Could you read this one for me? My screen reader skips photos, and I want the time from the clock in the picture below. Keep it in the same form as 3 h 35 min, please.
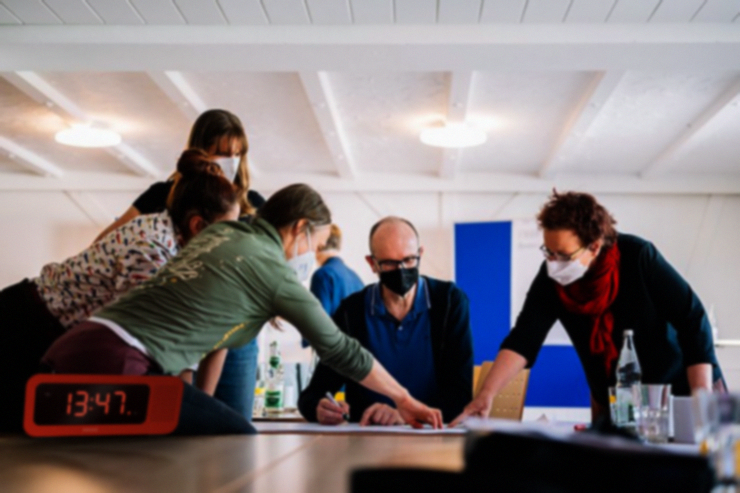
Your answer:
13 h 47 min
